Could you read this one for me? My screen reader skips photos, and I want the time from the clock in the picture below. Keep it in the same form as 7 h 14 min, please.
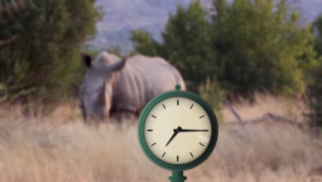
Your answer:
7 h 15 min
